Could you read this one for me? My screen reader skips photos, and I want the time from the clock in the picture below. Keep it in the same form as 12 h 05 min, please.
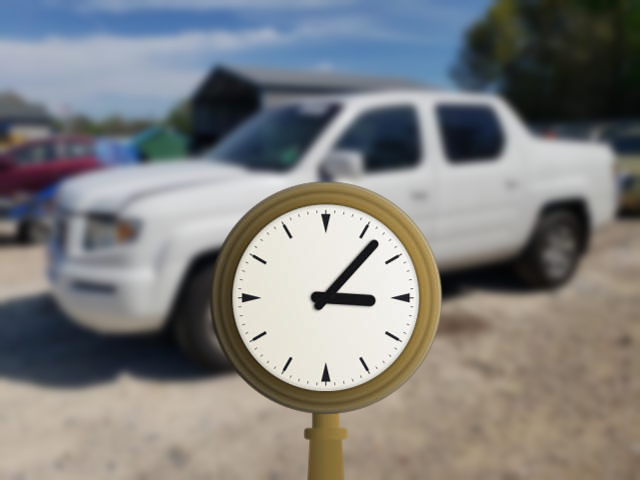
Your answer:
3 h 07 min
